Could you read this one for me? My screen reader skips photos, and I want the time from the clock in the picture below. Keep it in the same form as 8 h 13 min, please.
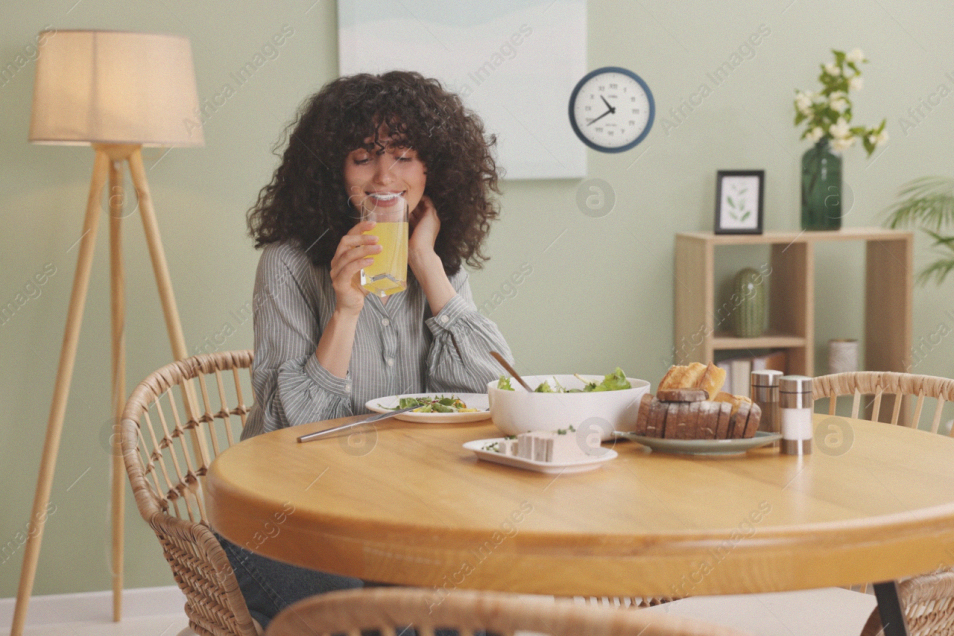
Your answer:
10 h 39 min
